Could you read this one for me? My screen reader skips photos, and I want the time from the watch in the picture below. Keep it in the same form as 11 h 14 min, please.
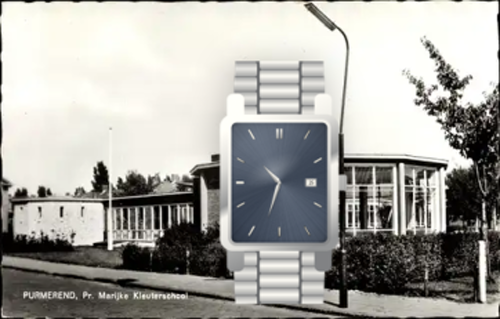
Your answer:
10 h 33 min
